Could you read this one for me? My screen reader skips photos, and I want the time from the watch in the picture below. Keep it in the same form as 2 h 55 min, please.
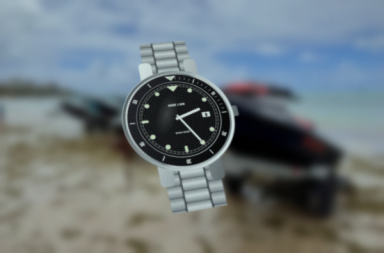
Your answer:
2 h 25 min
